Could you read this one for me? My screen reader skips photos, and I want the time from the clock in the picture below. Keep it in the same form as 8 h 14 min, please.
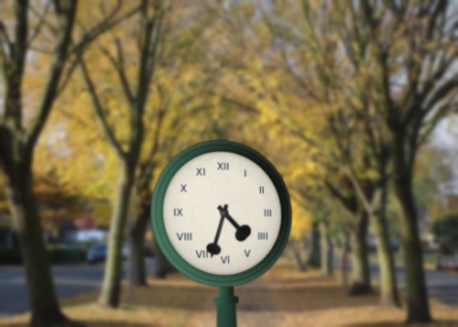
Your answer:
4 h 33 min
